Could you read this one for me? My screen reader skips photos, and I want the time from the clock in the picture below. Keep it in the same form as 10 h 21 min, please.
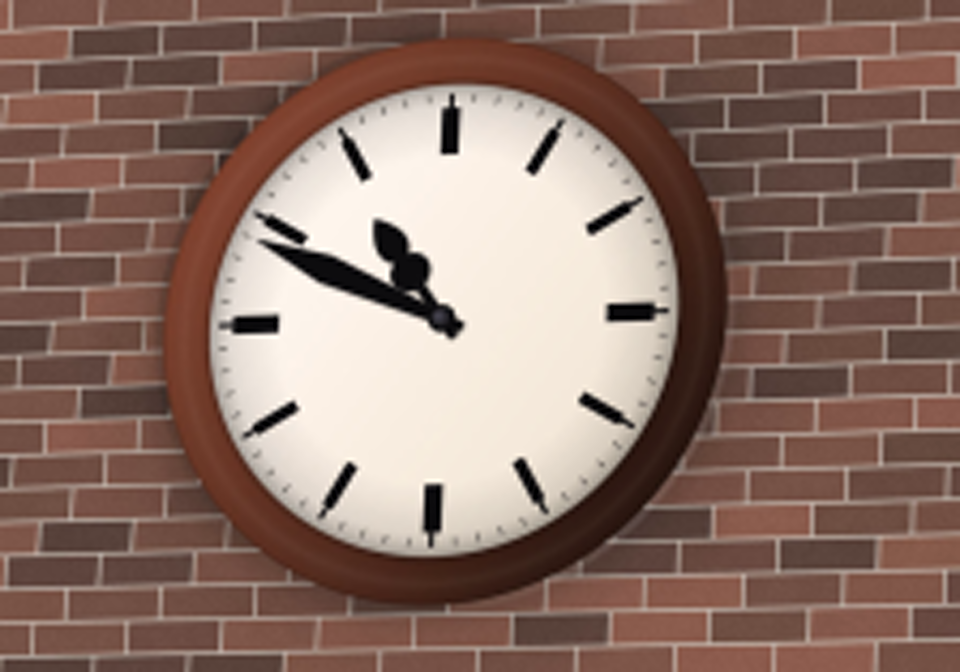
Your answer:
10 h 49 min
